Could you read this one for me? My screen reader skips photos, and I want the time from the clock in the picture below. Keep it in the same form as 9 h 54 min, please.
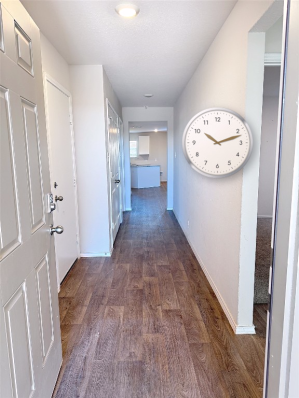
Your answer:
10 h 12 min
